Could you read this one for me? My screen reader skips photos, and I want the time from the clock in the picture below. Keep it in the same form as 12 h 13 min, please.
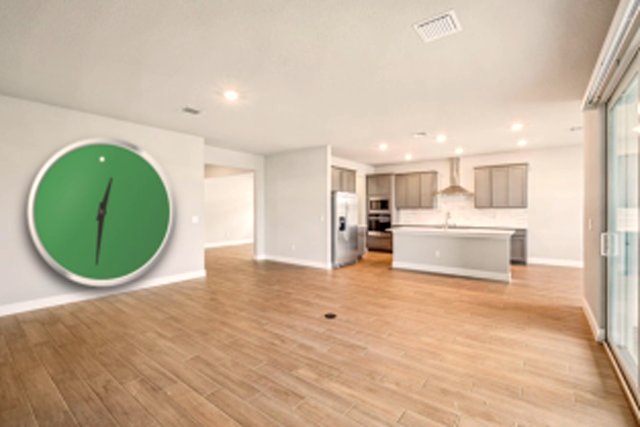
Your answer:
12 h 31 min
